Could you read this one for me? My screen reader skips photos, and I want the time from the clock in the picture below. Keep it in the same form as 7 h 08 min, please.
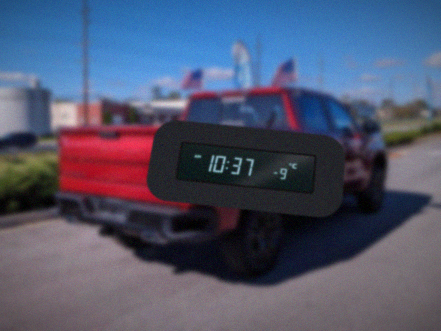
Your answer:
10 h 37 min
